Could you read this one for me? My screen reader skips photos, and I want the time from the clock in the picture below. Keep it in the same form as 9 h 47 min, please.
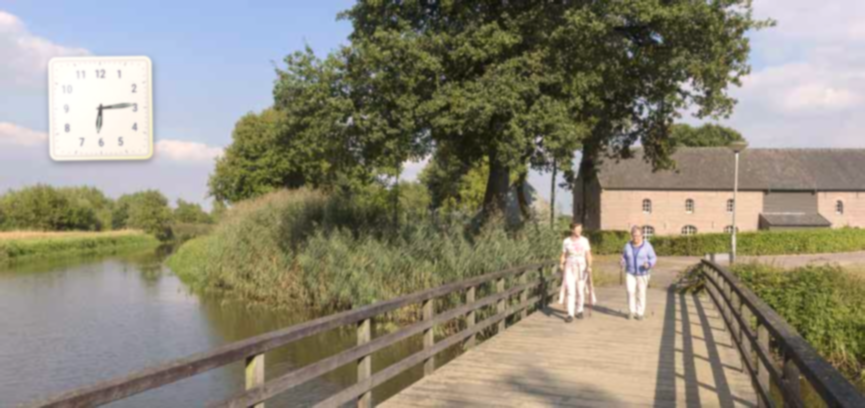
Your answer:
6 h 14 min
